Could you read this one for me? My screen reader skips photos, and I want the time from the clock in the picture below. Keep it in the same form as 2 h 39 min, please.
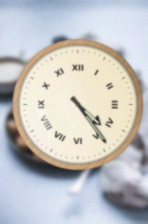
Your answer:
4 h 24 min
